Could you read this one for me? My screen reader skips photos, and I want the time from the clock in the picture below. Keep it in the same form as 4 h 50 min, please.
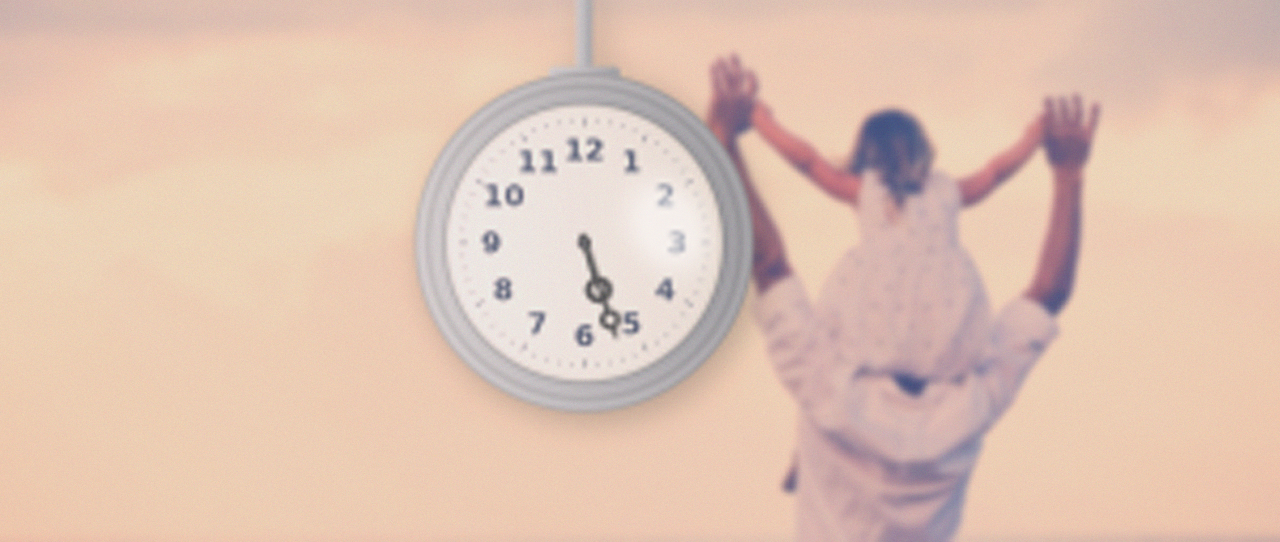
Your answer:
5 h 27 min
